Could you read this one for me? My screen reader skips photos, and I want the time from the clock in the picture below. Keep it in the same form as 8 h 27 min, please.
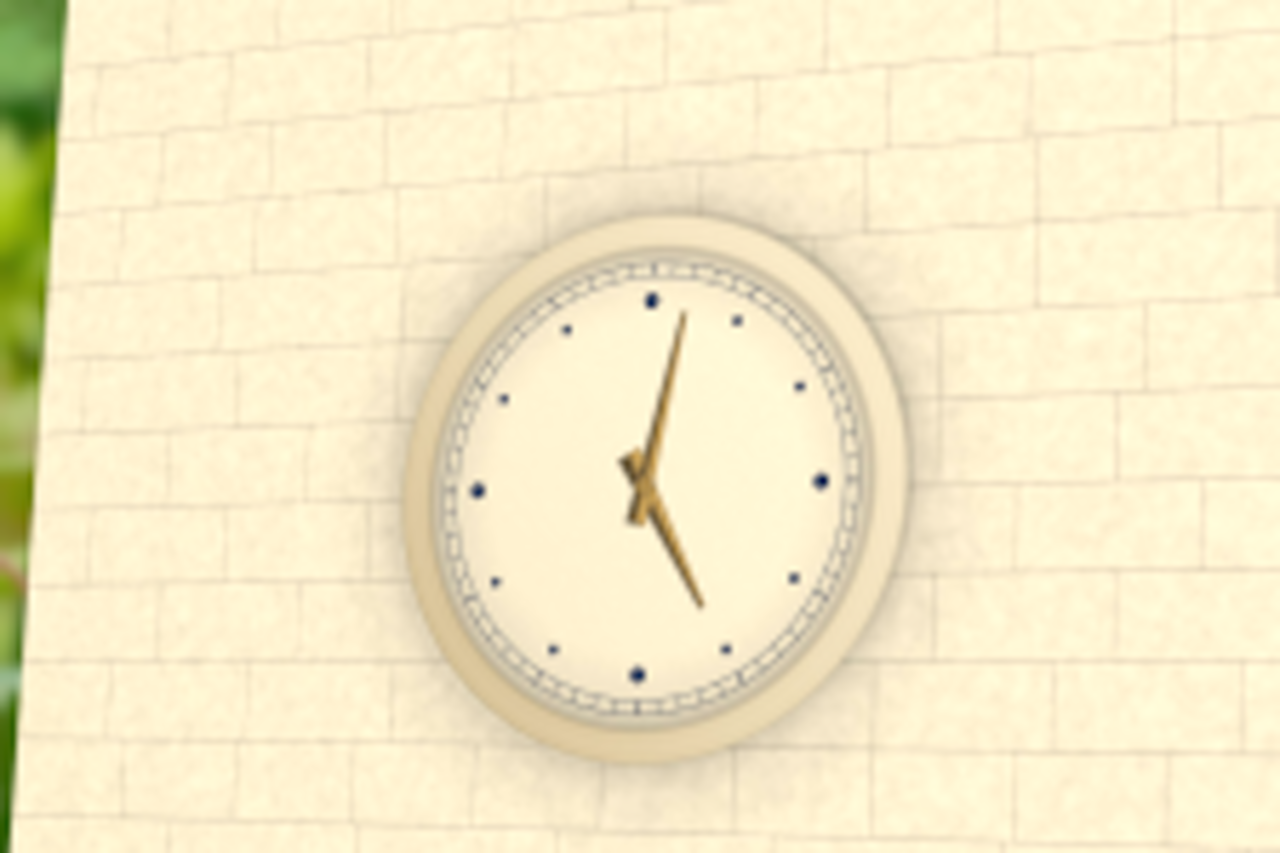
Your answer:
5 h 02 min
